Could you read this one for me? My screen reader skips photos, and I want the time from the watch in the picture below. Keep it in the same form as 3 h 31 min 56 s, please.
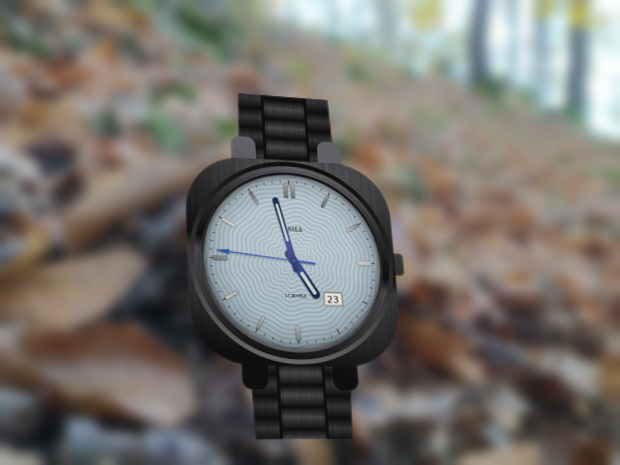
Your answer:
4 h 57 min 46 s
